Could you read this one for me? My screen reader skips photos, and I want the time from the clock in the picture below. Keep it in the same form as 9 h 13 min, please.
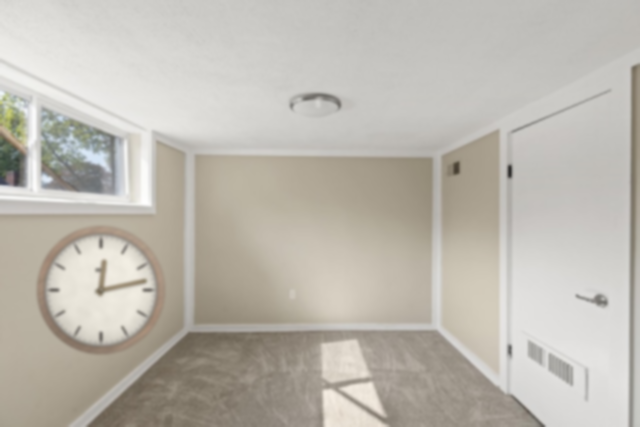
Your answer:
12 h 13 min
